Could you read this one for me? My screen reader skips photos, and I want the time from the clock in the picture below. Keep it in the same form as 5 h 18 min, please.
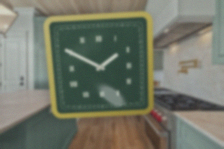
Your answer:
1 h 50 min
